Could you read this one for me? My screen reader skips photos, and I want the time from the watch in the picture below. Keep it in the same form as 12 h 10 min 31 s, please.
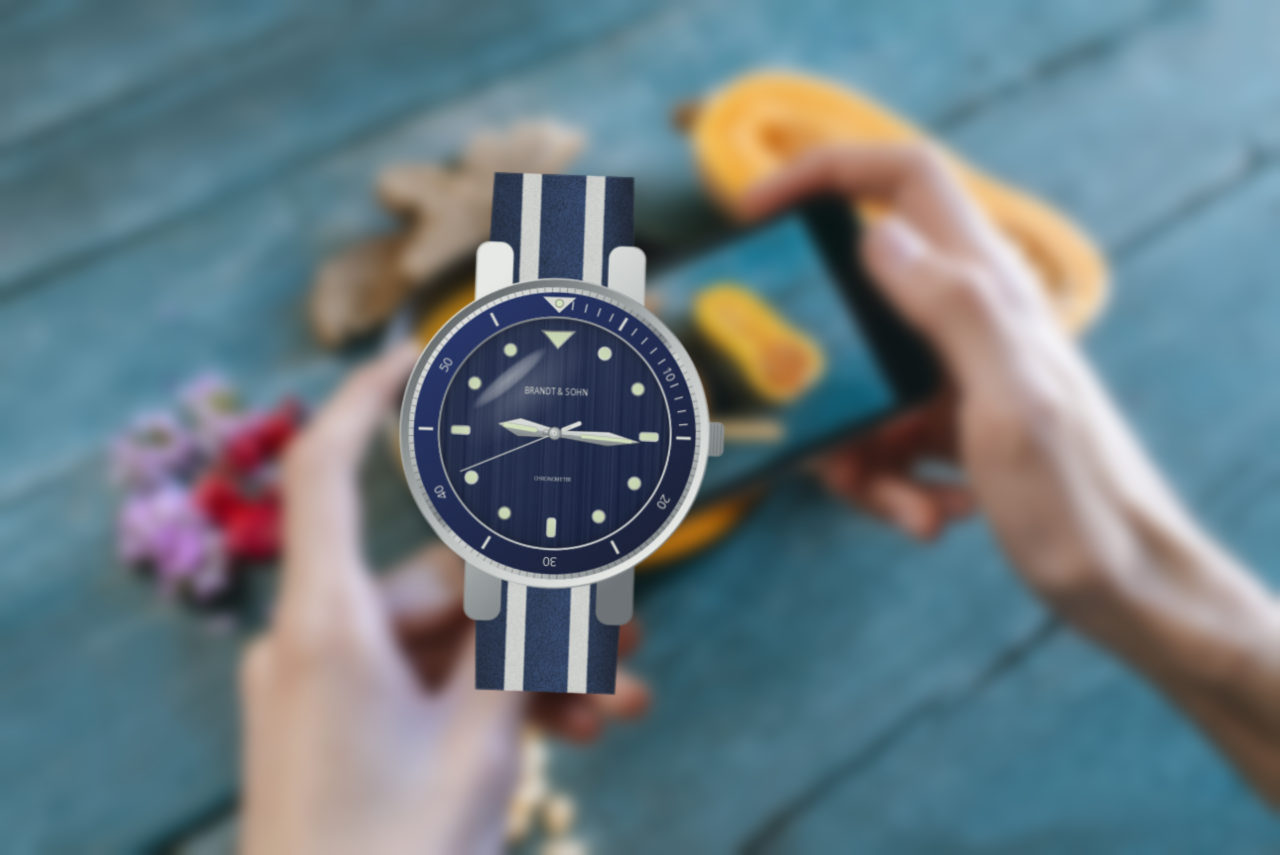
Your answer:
9 h 15 min 41 s
